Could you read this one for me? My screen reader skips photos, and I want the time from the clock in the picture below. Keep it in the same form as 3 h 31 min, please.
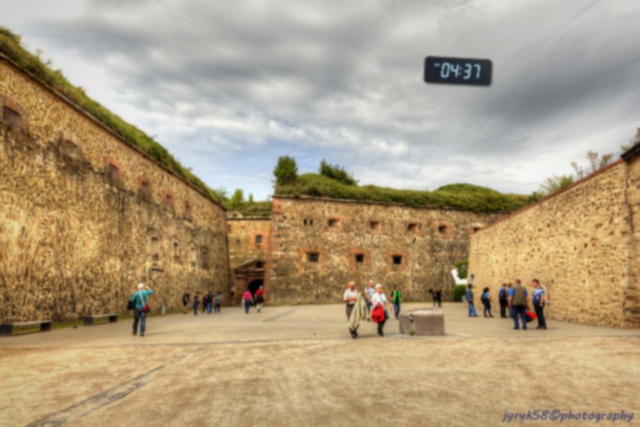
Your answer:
4 h 37 min
